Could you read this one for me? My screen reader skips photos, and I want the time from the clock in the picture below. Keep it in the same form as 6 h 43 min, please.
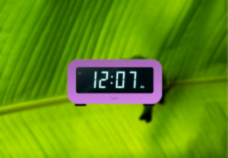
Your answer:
12 h 07 min
